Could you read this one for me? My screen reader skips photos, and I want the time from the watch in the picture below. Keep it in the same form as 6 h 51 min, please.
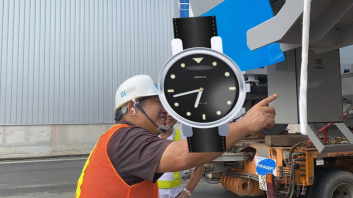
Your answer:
6 h 43 min
